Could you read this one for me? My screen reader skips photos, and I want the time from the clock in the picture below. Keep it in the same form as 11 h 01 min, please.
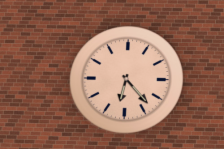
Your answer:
6 h 23 min
